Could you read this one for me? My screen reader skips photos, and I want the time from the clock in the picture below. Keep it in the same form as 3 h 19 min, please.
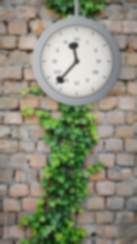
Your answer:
11 h 37 min
